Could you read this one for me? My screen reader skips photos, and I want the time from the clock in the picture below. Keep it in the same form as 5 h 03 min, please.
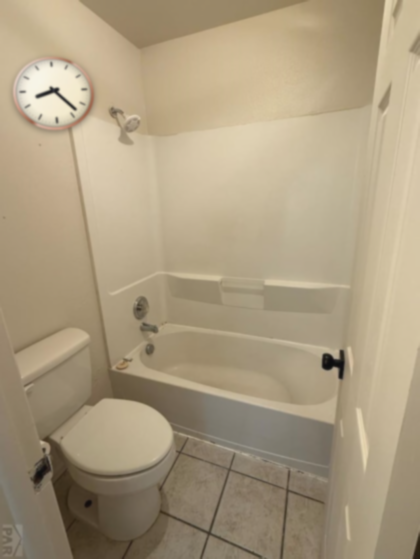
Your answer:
8 h 23 min
